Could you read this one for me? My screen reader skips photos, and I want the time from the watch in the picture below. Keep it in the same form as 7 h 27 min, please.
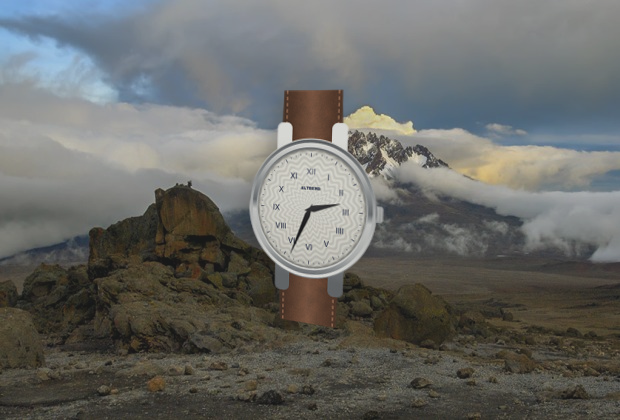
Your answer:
2 h 34 min
